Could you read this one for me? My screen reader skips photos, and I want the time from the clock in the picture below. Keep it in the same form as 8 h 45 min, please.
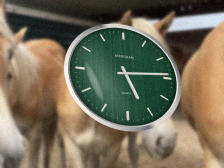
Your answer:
5 h 14 min
